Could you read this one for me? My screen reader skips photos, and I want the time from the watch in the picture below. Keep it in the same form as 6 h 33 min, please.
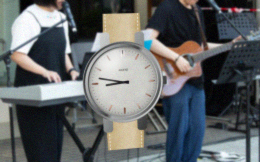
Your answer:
8 h 47 min
